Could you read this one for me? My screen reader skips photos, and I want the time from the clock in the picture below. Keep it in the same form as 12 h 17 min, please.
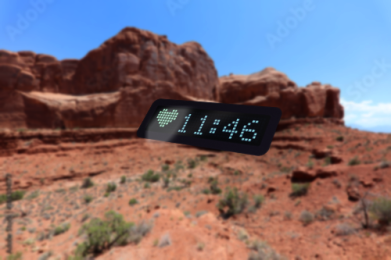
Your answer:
11 h 46 min
